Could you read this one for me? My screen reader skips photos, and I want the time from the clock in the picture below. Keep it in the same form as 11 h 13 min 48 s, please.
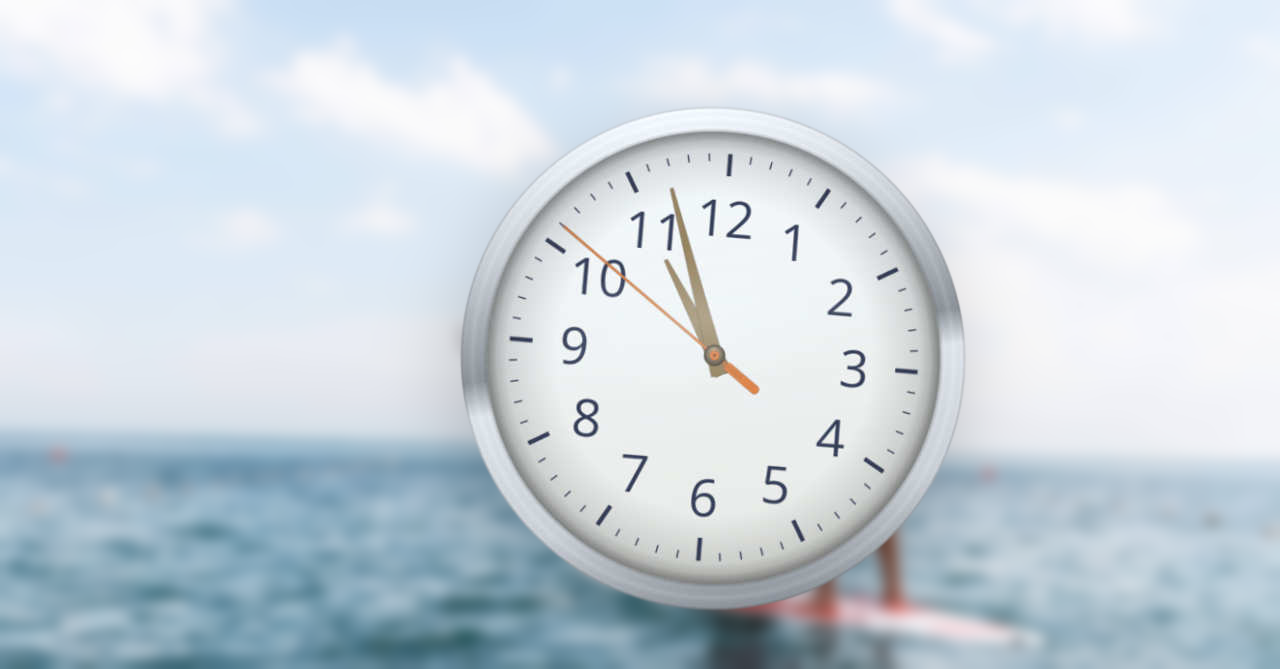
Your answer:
10 h 56 min 51 s
